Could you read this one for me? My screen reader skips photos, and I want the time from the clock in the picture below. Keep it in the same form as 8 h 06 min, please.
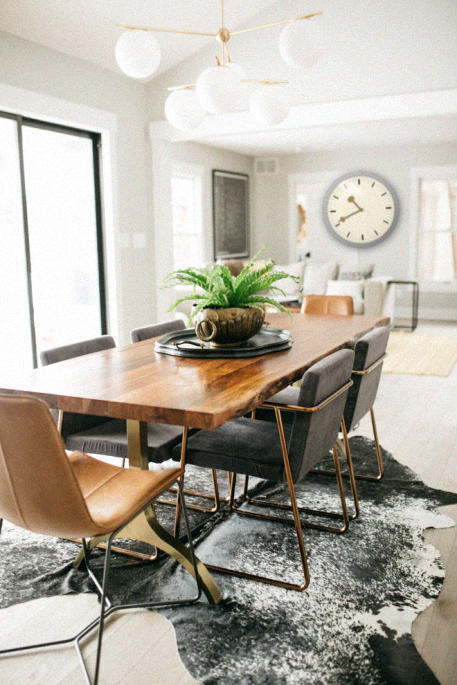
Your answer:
10 h 41 min
